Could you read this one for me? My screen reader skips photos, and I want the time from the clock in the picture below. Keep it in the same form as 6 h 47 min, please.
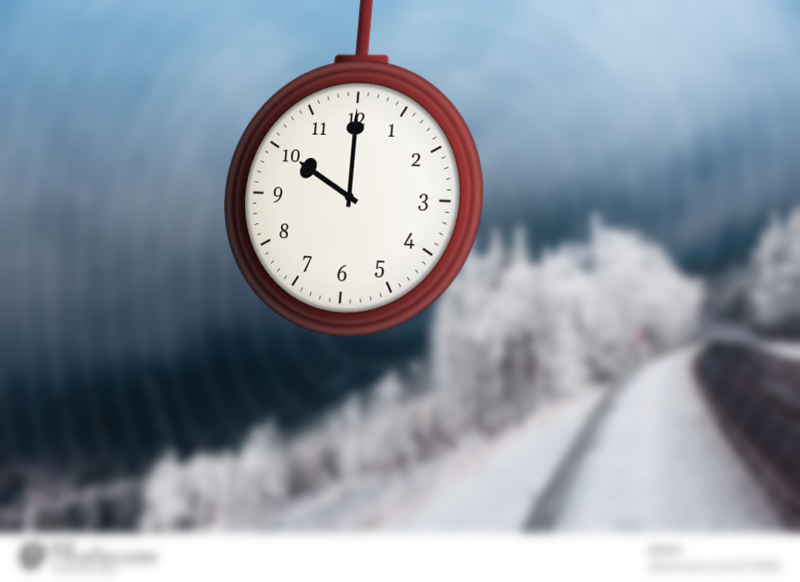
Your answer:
10 h 00 min
